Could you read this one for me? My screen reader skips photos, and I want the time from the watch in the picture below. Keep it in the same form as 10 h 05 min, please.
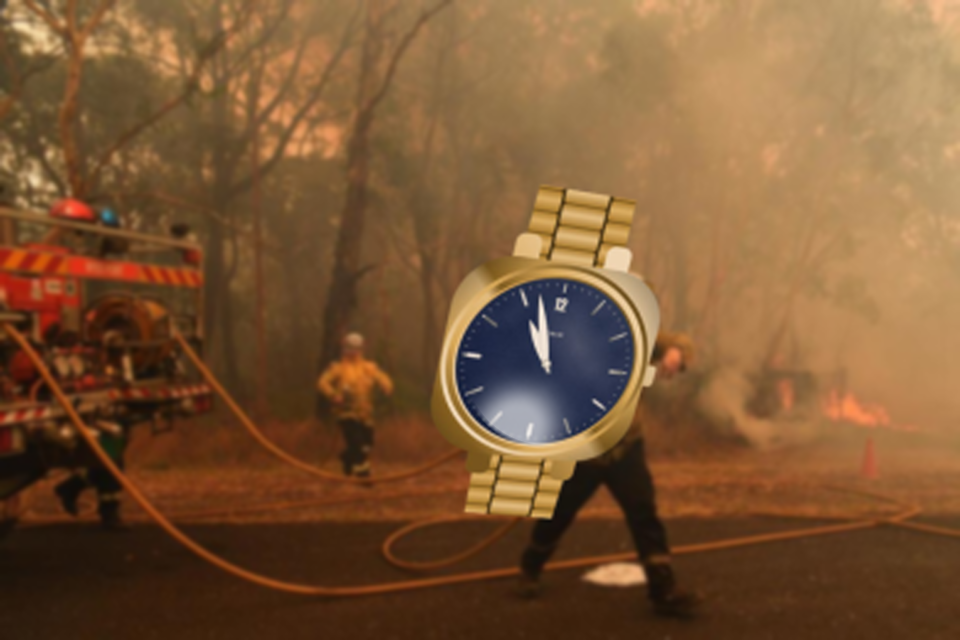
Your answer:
10 h 57 min
